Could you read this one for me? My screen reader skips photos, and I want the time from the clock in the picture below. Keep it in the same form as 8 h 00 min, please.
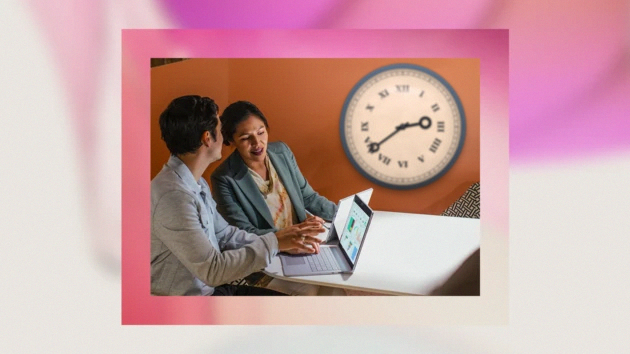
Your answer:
2 h 39 min
